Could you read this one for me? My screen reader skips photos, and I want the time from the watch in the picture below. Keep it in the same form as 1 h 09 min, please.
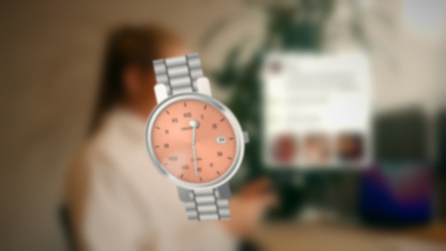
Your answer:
12 h 31 min
